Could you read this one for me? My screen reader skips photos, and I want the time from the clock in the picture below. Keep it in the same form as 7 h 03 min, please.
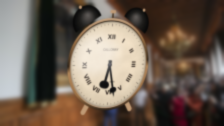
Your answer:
6 h 28 min
